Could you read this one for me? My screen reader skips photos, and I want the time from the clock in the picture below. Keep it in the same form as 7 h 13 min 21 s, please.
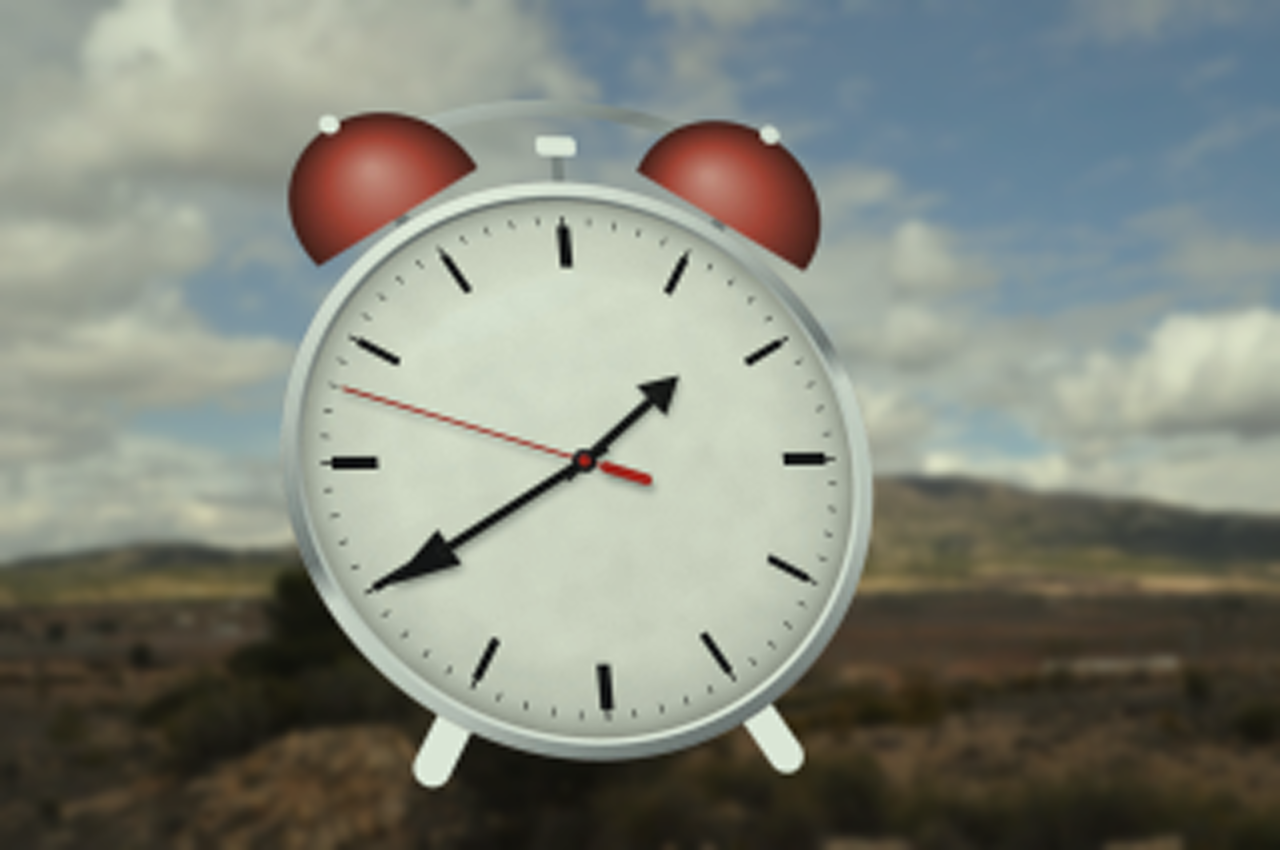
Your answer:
1 h 39 min 48 s
